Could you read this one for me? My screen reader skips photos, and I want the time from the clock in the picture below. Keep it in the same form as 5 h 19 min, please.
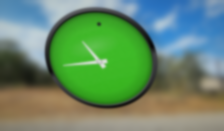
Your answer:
10 h 43 min
